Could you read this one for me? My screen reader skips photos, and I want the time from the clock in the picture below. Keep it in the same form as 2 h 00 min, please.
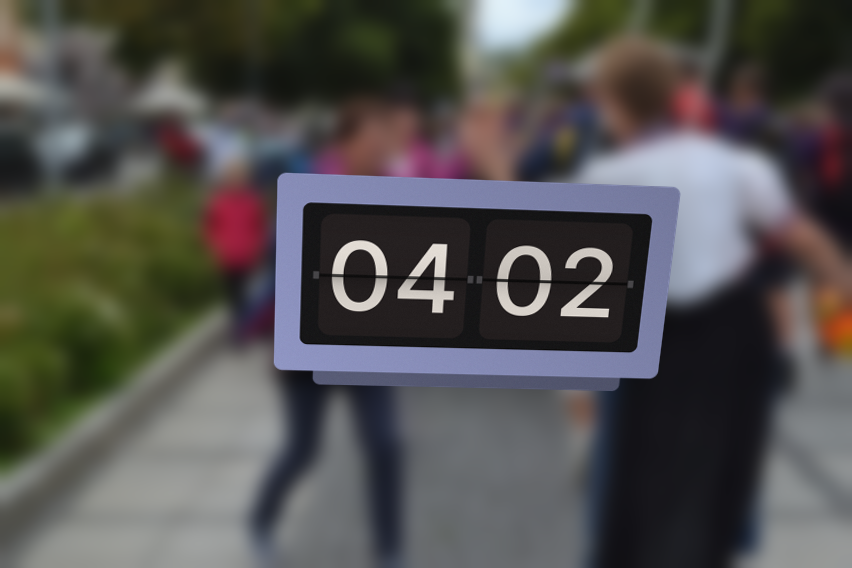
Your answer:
4 h 02 min
